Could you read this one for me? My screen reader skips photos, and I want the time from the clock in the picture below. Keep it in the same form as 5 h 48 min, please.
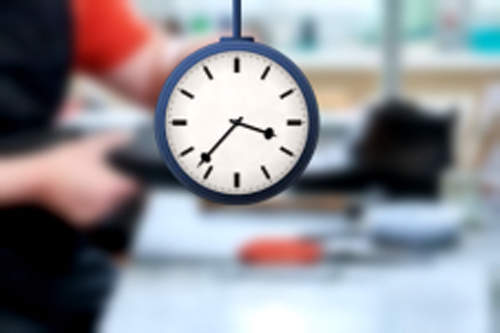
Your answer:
3 h 37 min
